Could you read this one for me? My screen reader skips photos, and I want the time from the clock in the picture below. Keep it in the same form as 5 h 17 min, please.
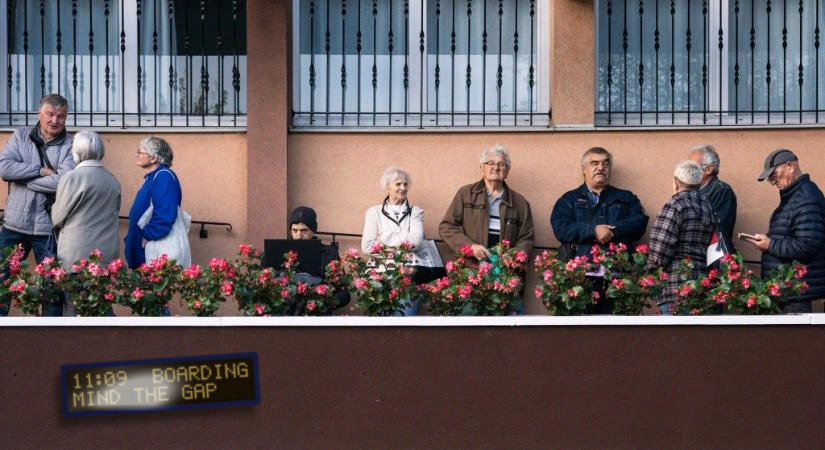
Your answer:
11 h 09 min
